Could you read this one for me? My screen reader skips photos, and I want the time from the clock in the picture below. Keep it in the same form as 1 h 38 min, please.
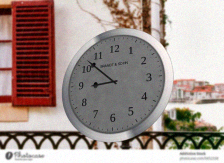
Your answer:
8 h 52 min
